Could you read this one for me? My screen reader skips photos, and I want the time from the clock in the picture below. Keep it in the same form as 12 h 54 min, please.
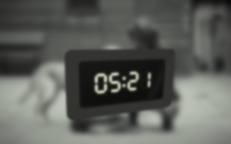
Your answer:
5 h 21 min
